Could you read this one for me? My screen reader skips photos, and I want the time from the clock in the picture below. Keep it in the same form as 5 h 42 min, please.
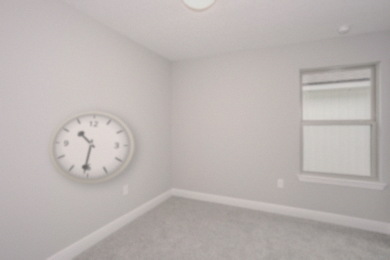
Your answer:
10 h 31 min
